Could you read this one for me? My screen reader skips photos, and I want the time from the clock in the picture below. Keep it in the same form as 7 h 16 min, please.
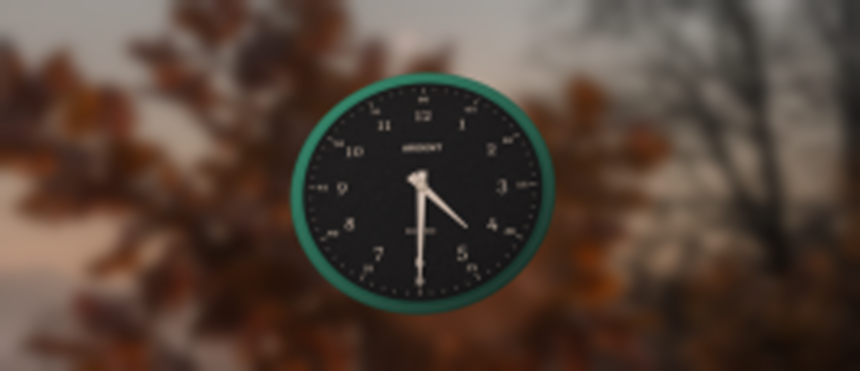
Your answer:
4 h 30 min
